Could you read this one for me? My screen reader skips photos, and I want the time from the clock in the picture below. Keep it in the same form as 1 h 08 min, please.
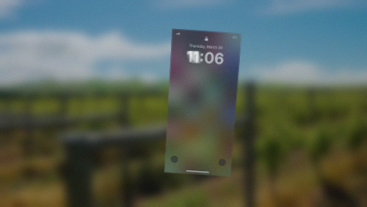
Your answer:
11 h 06 min
